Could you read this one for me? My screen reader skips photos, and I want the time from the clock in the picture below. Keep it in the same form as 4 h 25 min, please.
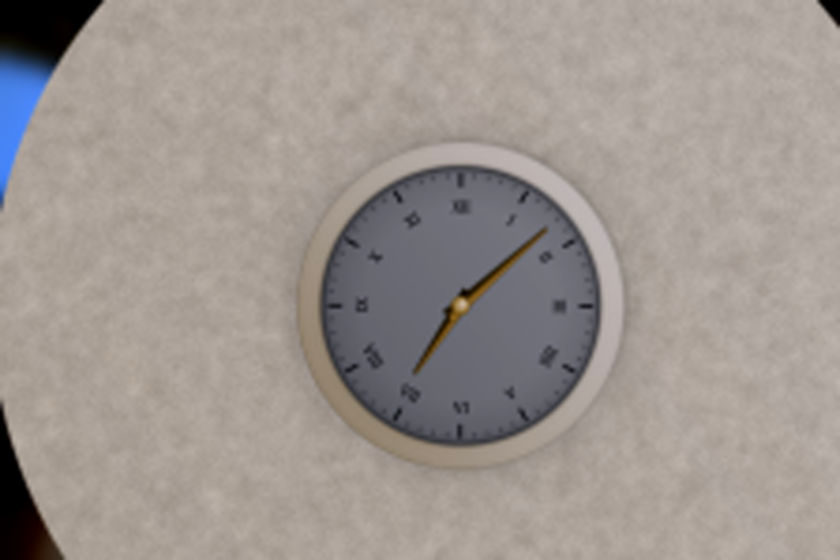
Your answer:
7 h 08 min
